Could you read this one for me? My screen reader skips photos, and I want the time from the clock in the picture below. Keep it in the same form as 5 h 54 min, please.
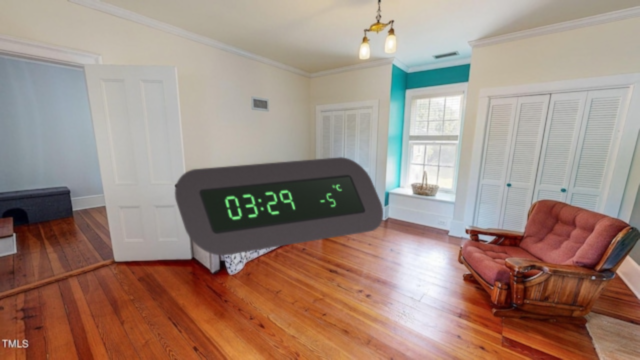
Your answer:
3 h 29 min
